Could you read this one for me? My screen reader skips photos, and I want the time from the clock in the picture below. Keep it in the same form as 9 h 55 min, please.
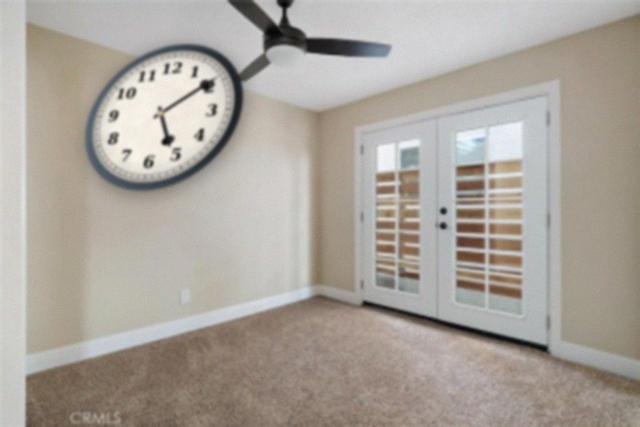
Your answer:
5 h 09 min
